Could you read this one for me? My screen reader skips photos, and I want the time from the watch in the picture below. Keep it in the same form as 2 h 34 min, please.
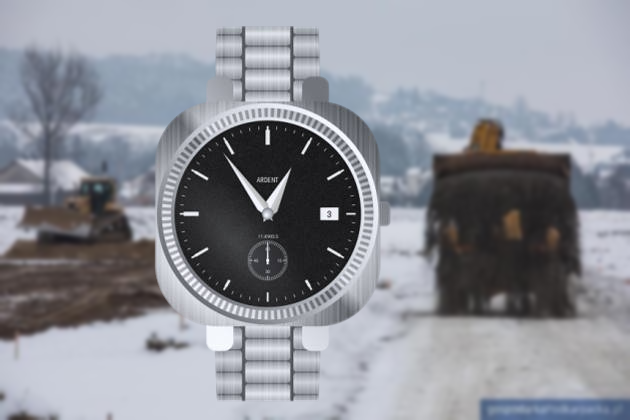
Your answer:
12 h 54 min
